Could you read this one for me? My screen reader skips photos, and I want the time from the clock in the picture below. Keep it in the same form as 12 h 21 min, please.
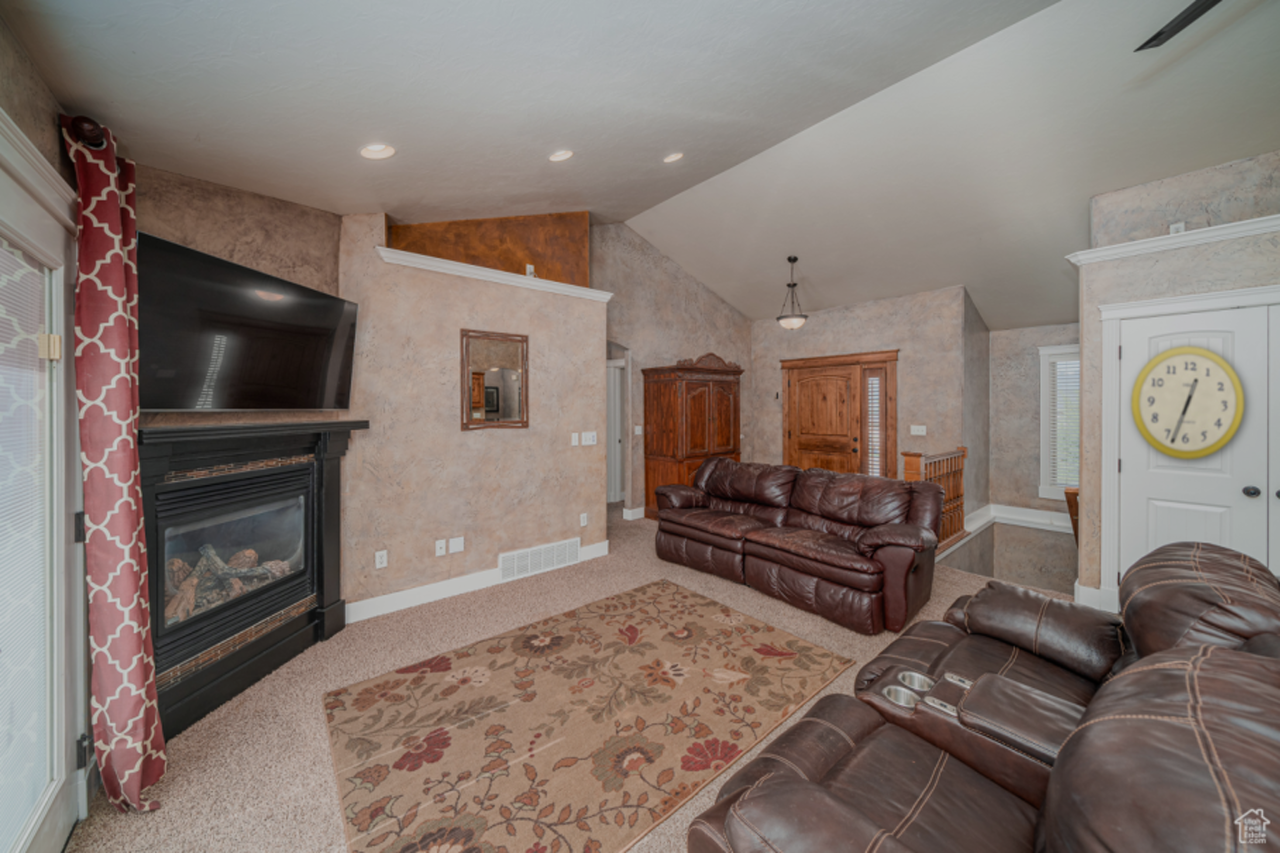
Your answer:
12 h 33 min
